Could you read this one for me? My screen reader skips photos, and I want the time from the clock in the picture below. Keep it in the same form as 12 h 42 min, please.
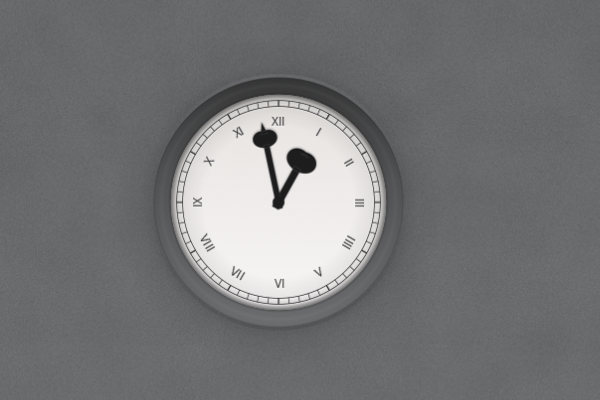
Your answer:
12 h 58 min
